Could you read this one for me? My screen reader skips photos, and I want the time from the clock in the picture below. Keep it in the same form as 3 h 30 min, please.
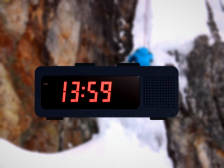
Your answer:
13 h 59 min
